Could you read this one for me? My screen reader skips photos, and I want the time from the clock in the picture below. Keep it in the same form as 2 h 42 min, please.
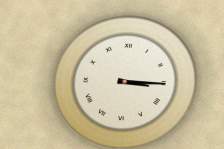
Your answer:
3 h 15 min
